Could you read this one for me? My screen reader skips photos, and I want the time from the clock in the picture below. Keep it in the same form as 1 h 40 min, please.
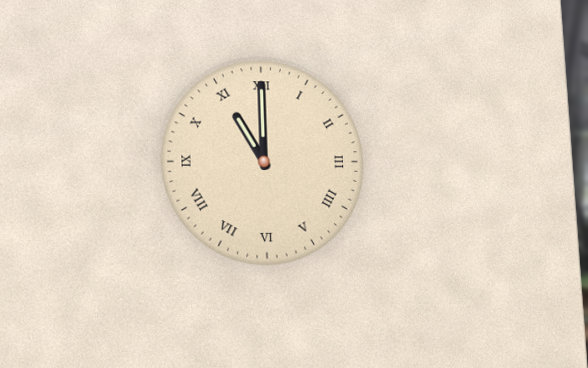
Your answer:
11 h 00 min
